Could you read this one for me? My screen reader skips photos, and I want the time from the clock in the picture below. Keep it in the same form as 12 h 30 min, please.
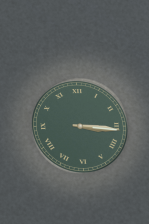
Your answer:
3 h 16 min
